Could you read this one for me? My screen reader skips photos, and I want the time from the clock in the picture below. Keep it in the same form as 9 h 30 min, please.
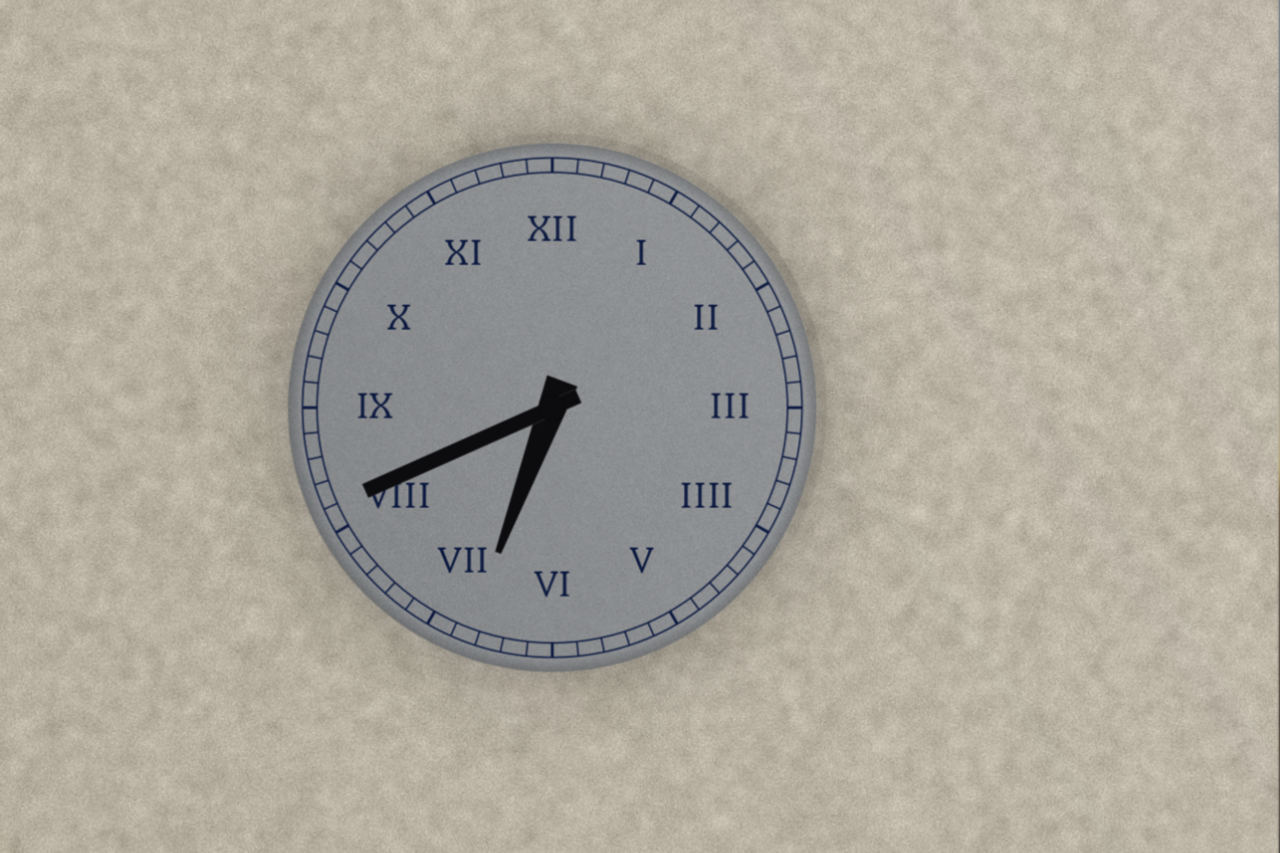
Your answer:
6 h 41 min
